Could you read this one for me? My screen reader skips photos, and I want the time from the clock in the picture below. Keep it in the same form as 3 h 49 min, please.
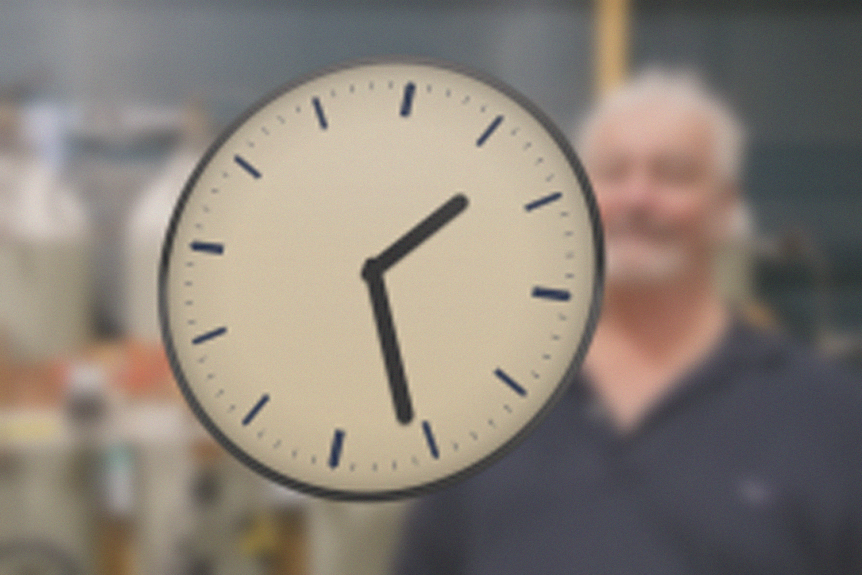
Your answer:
1 h 26 min
